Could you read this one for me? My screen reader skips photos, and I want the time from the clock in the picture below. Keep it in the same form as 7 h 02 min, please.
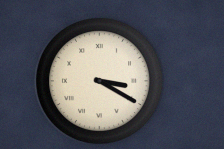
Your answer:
3 h 20 min
